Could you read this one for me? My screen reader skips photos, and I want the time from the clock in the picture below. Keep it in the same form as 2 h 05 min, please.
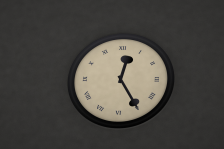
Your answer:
12 h 25 min
